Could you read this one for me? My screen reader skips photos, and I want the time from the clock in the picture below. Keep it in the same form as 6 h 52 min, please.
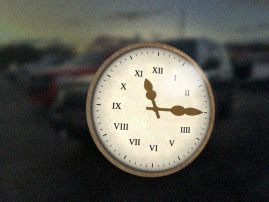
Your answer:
11 h 15 min
